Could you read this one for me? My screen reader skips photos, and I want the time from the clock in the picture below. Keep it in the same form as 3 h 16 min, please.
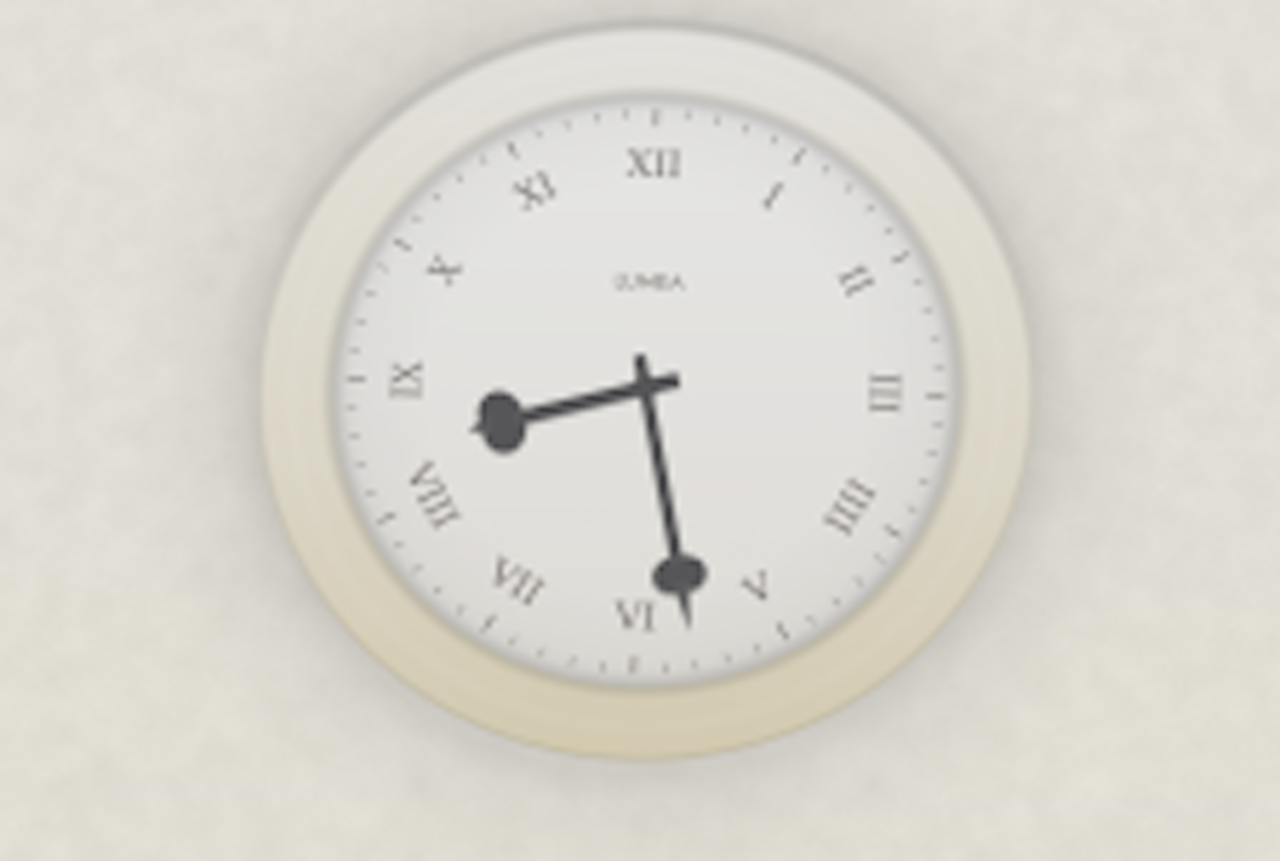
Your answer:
8 h 28 min
